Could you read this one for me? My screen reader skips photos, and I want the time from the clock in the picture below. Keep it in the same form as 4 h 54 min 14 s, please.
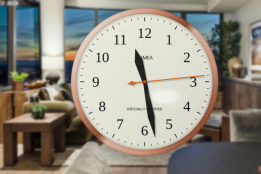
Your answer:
11 h 28 min 14 s
